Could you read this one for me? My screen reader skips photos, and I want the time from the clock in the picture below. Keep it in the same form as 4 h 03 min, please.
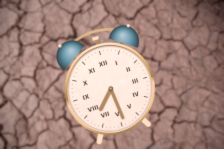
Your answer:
7 h 29 min
